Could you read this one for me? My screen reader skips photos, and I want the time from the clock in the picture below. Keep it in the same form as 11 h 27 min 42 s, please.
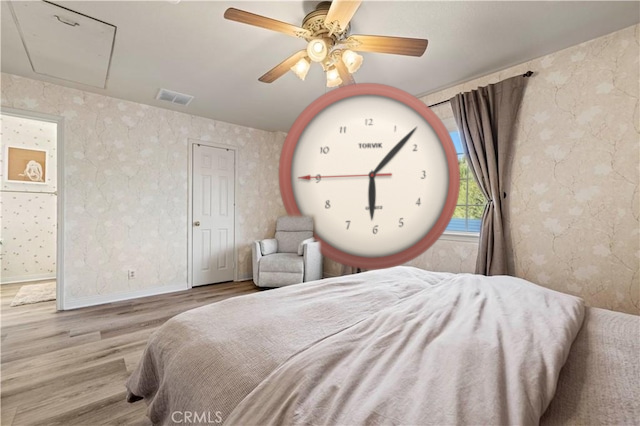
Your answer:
6 h 07 min 45 s
